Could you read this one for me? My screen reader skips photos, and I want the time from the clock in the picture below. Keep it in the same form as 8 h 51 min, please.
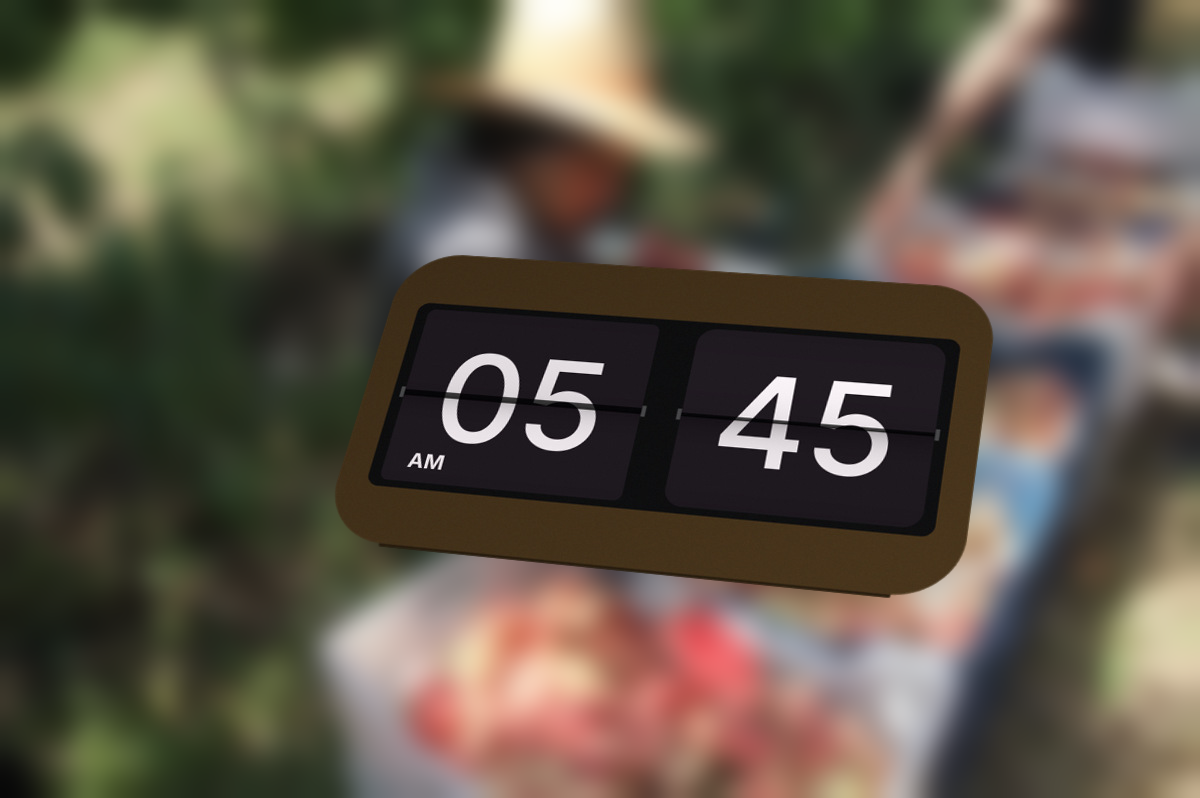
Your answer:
5 h 45 min
